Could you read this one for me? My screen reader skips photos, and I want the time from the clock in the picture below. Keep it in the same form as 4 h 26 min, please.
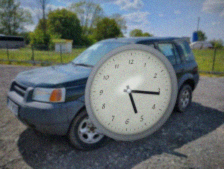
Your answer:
5 h 16 min
